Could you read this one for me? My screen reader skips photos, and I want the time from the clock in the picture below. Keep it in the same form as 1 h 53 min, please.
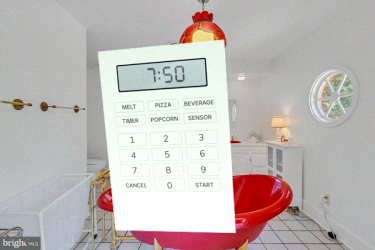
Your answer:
7 h 50 min
